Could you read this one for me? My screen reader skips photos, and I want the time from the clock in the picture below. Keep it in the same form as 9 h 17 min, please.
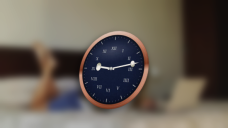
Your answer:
9 h 13 min
